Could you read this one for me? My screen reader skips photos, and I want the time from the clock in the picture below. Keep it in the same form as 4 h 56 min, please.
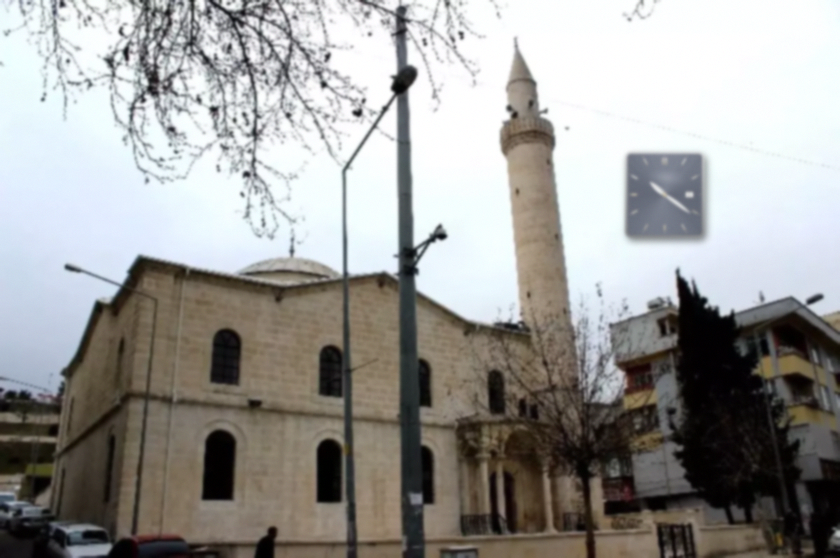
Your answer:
10 h 21 min
